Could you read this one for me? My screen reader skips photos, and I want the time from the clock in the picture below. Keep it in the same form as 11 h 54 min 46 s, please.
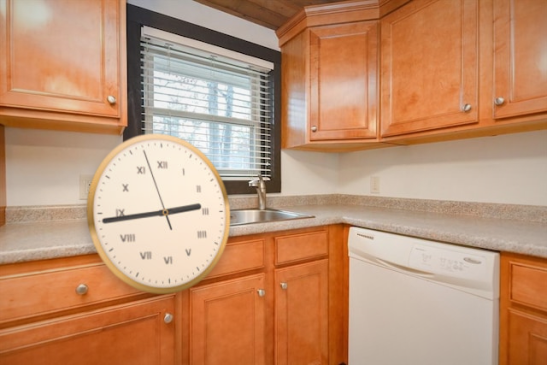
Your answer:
2 h 43 min 57 s
